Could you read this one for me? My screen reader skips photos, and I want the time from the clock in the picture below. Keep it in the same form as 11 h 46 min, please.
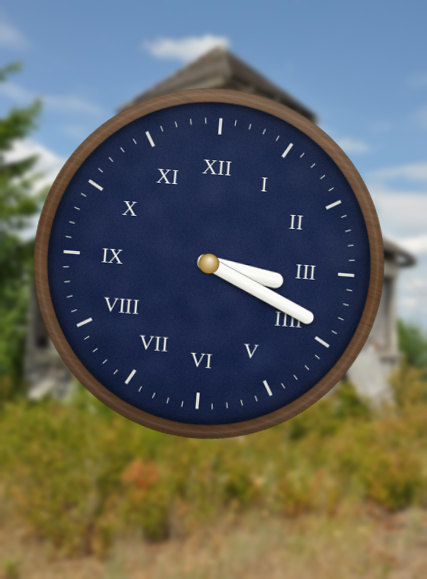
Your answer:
3 h 19 min
